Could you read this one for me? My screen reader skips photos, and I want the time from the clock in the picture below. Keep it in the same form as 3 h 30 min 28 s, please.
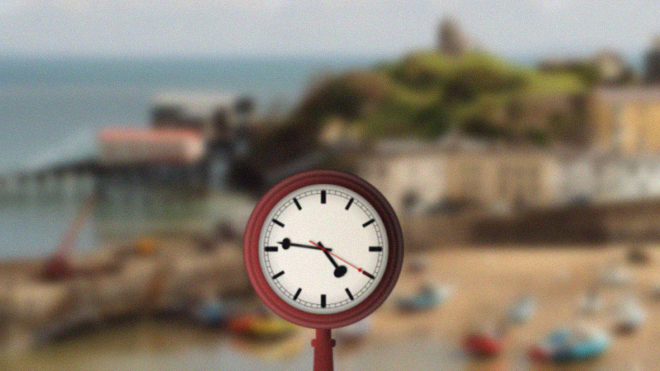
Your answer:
4 h 46 min 20 s
